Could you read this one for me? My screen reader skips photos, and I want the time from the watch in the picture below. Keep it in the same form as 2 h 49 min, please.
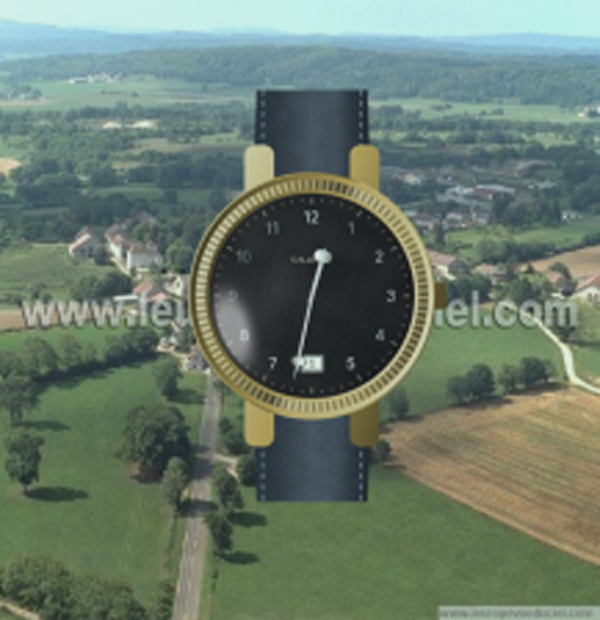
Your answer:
12 h 32 min
